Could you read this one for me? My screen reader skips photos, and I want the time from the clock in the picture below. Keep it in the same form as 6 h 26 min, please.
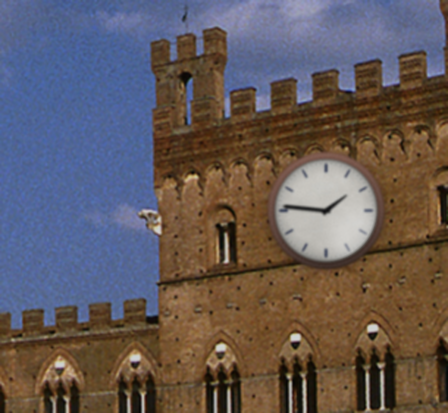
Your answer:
1 h 46 min
